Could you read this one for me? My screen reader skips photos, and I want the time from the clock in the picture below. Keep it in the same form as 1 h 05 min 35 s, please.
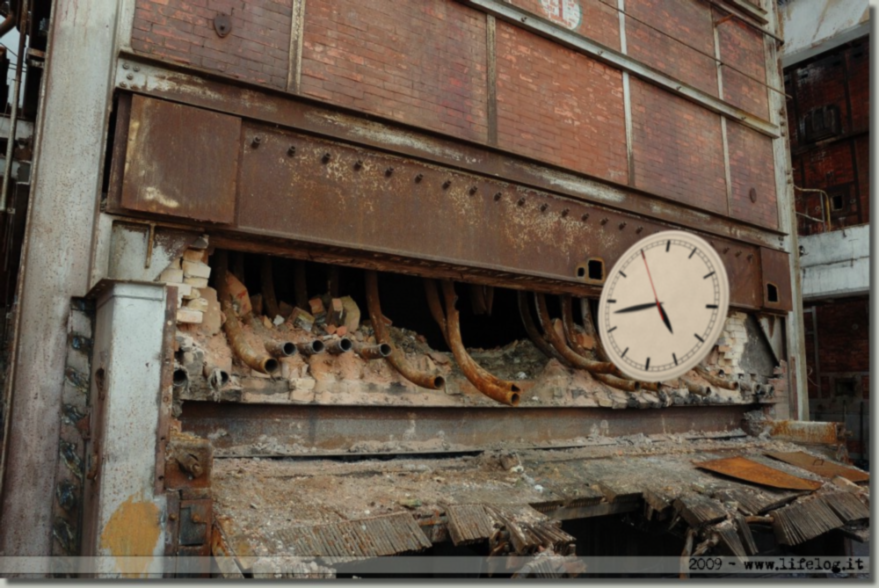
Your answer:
4 h 42 min 55 s
